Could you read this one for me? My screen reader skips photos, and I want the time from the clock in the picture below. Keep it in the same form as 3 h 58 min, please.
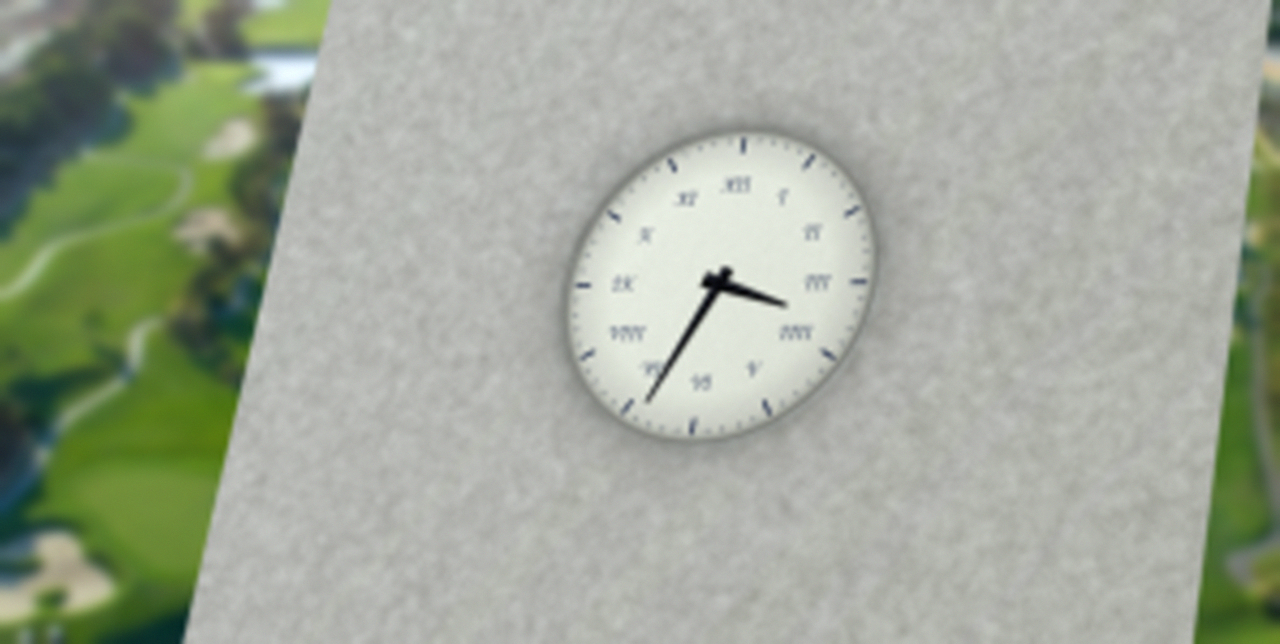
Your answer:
3 h 34 min
